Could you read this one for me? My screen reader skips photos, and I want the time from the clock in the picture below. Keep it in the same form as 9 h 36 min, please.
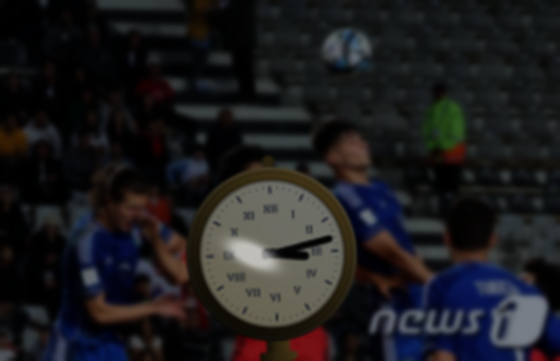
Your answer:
3 h 13 min
